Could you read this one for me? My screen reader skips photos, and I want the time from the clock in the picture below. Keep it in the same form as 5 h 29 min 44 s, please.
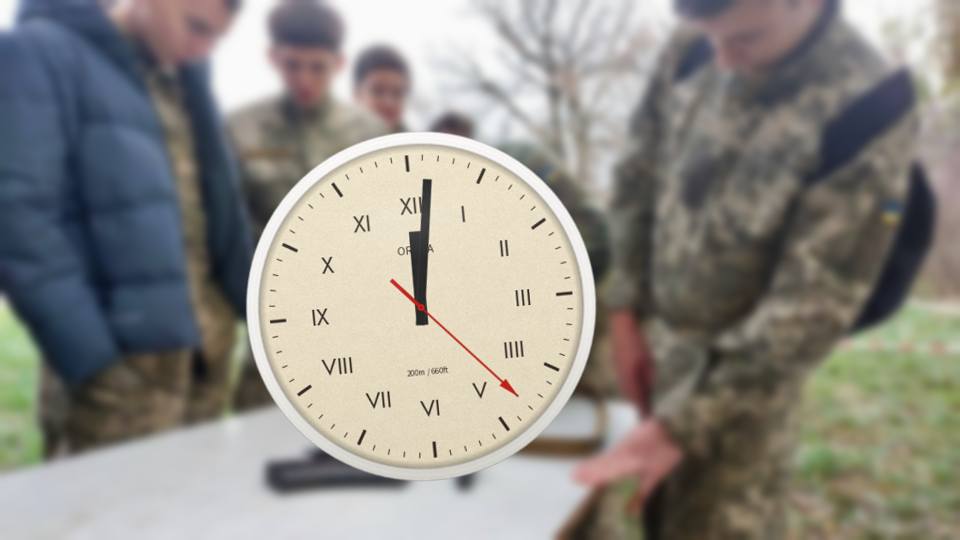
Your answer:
12 h 01 min 23 s
